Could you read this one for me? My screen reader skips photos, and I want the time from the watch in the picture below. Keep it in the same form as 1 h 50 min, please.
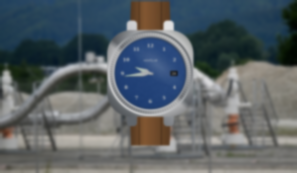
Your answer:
9 h 44 min
